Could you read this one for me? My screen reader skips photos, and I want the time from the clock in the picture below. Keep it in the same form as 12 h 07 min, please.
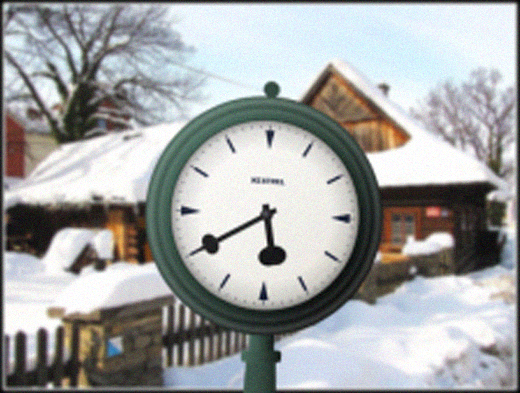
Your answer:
5 h 40 min
